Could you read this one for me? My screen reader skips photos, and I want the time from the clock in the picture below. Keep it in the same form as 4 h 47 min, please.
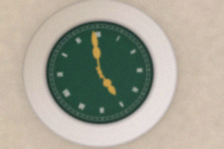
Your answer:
4 h 59 min
